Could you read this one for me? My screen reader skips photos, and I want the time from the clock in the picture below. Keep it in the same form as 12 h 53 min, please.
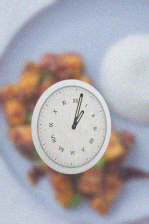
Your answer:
1 h 02 min
